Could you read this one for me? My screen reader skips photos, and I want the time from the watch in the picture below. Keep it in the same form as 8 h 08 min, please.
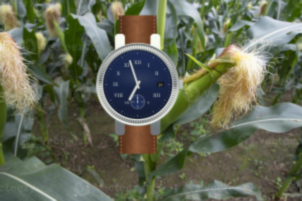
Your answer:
6 h 57 min
